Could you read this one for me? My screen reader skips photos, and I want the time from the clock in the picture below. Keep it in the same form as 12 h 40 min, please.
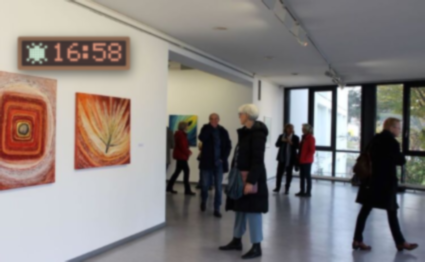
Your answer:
16 h 58 min
